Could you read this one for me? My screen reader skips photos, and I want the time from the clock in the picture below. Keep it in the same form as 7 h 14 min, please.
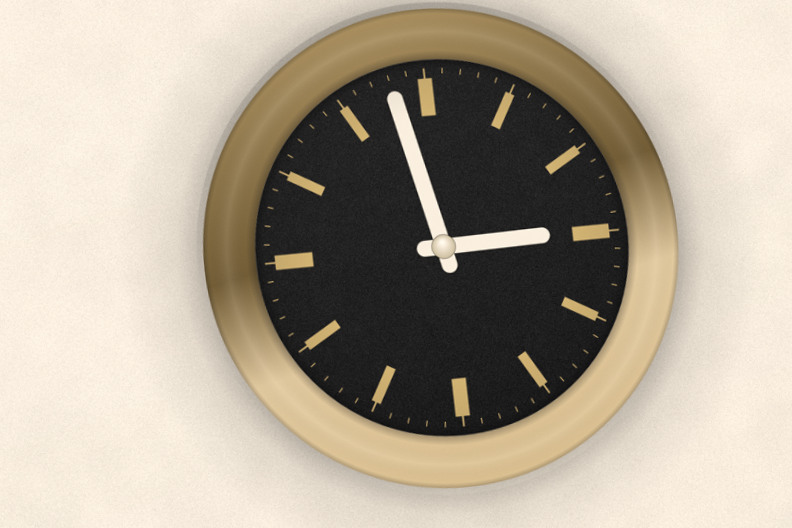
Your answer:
2 h 58 min
